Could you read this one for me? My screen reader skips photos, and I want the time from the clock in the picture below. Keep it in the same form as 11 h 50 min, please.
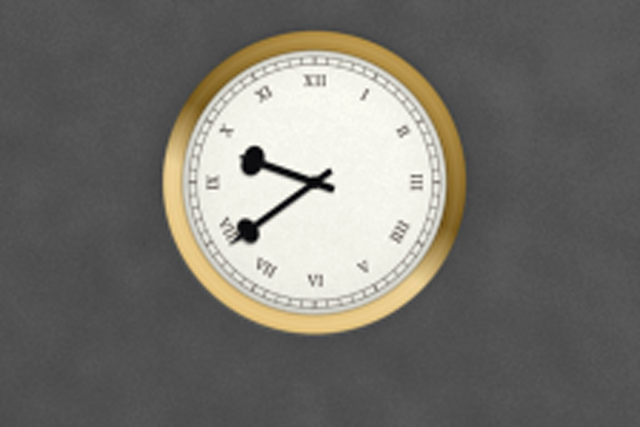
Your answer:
9 h 39 min
